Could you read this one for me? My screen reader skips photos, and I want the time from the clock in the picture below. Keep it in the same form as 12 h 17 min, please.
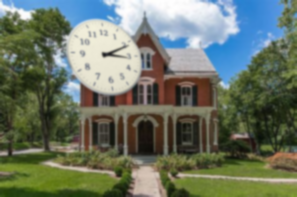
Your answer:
3 h 11 min
